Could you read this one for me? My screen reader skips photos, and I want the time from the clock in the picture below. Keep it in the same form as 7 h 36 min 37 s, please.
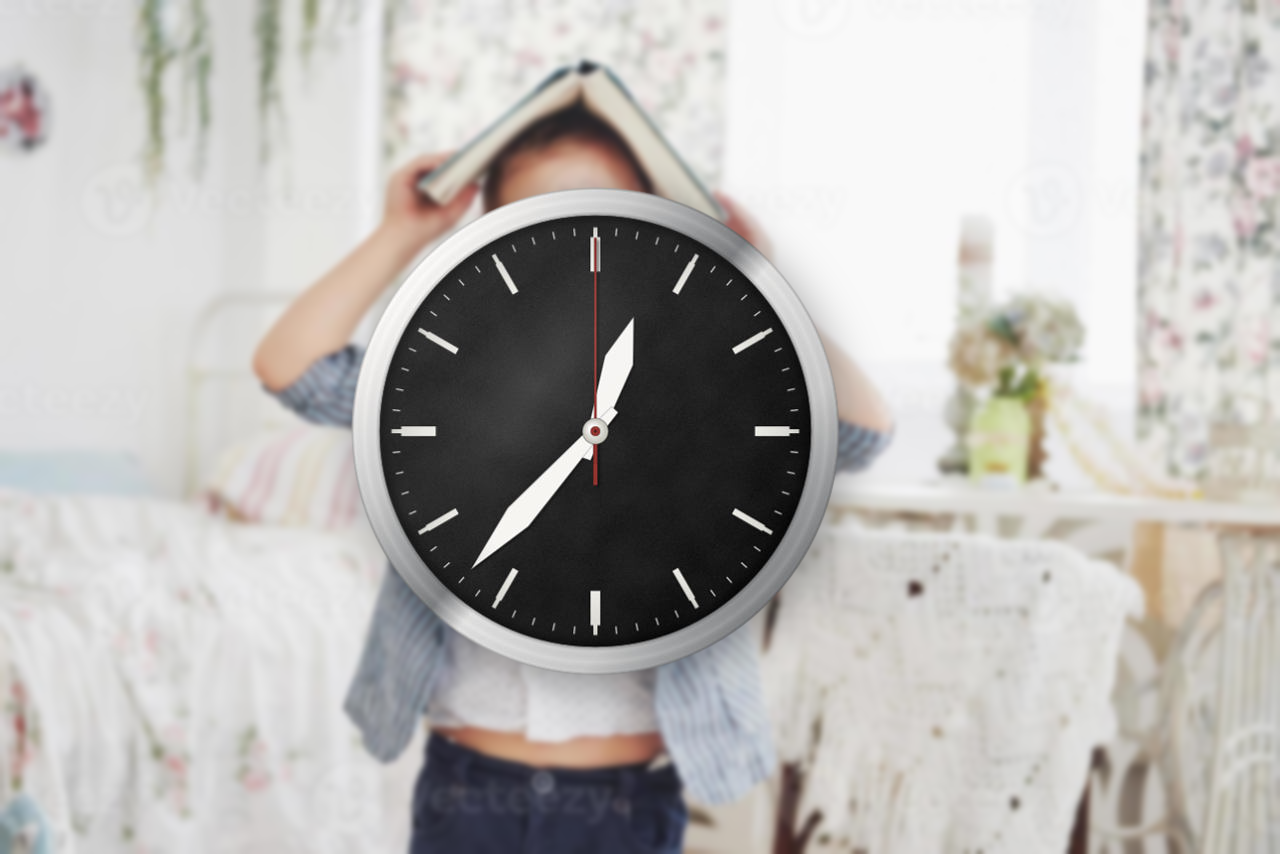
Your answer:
12 h 37 min 00 s
